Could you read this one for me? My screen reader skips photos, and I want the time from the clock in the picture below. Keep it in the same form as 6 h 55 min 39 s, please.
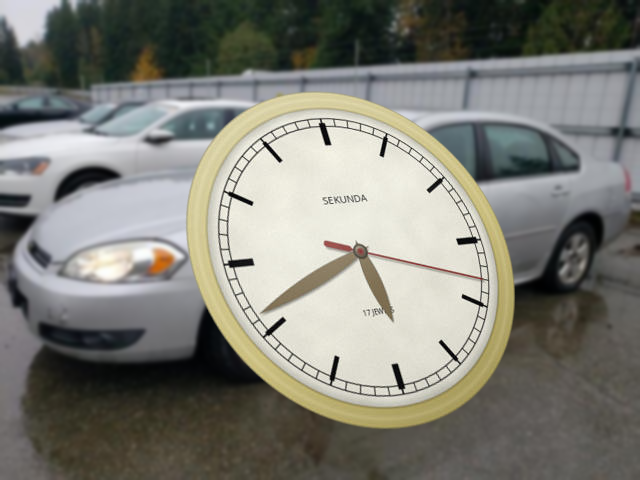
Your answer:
5 h 41 min 18 s
